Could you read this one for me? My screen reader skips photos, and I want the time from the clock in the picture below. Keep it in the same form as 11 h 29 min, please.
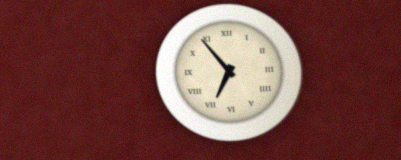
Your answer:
6 h 54 min
